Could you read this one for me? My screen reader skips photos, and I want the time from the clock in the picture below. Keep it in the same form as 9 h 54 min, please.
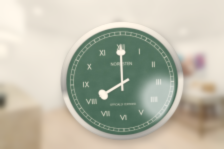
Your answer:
8 h 00 min
